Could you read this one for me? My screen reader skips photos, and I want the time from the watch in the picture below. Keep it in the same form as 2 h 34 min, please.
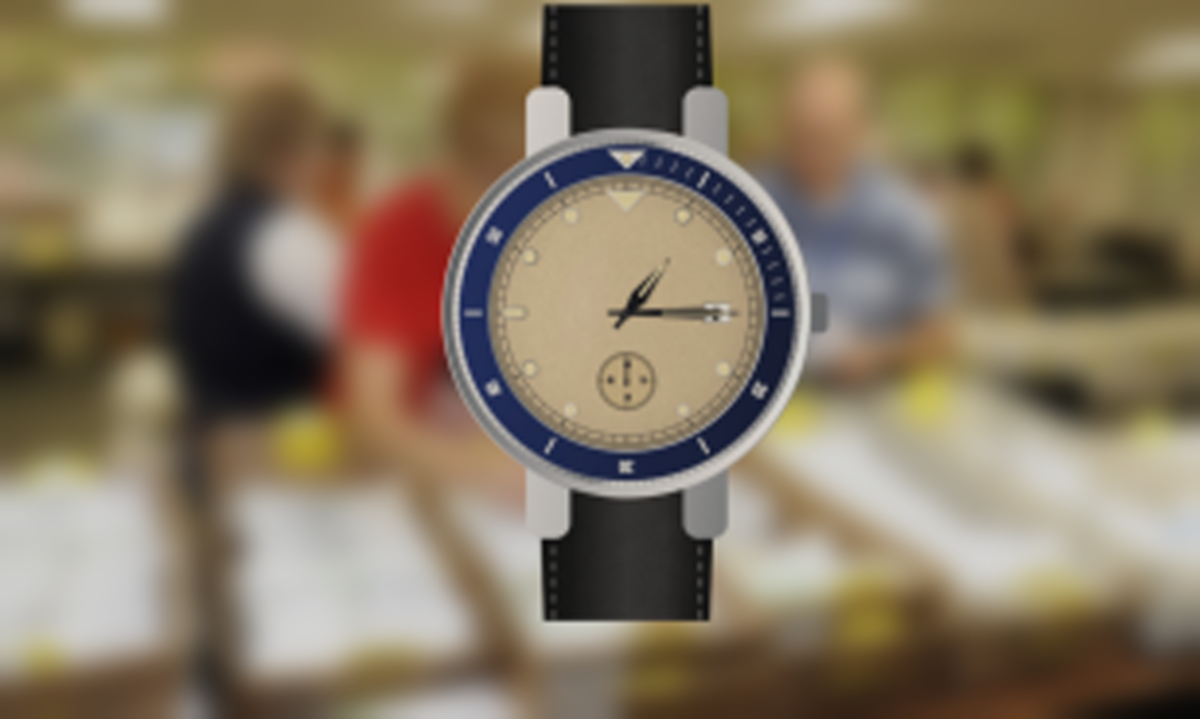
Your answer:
1 h 15 min
